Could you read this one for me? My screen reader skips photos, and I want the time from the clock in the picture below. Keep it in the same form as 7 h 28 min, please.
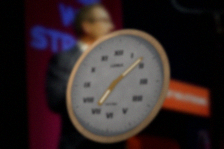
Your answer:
7 h 08 min
